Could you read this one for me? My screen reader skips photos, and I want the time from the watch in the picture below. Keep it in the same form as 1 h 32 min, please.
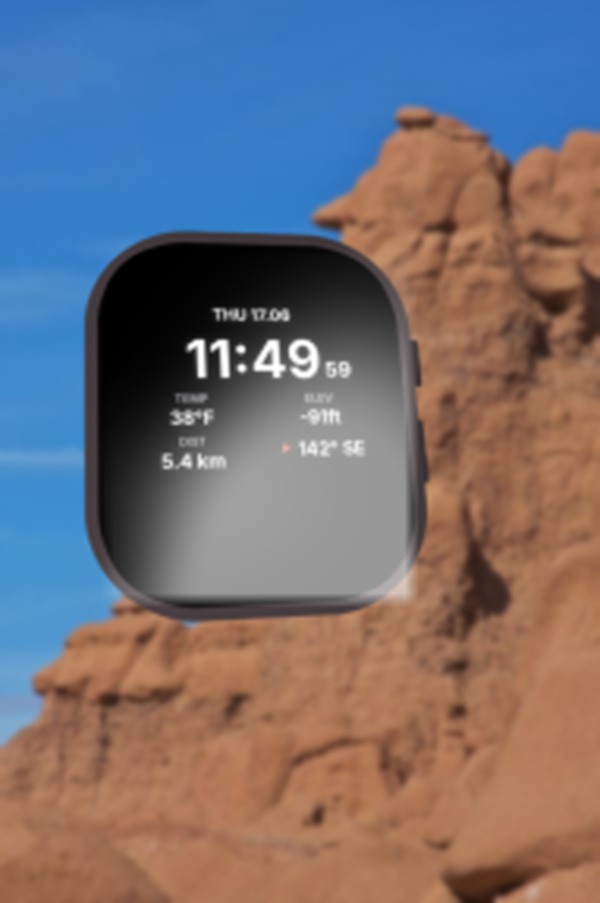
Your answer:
11 h 49 min
